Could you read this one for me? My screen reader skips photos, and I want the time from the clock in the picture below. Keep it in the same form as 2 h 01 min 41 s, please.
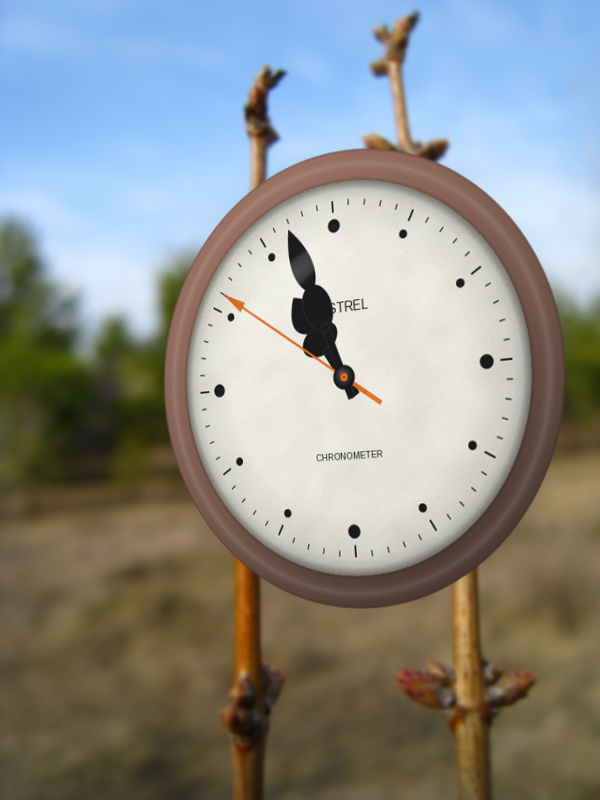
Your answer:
10 h 56 min 51 s
